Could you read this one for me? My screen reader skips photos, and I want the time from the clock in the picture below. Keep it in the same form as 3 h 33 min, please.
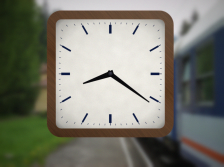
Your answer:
8 h 21 min
